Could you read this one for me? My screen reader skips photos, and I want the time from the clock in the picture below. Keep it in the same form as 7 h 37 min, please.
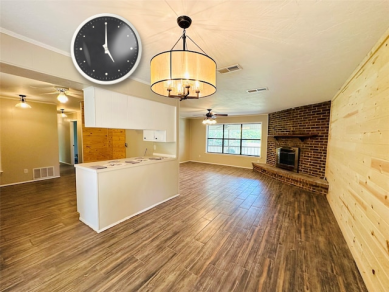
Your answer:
5 h 00 min
